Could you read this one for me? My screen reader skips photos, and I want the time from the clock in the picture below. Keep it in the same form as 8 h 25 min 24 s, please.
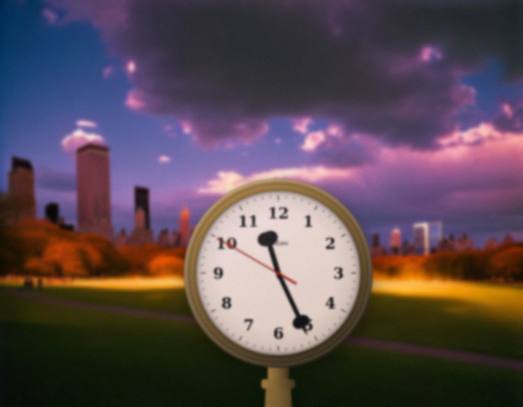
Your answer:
11 h 25 min 50 s
